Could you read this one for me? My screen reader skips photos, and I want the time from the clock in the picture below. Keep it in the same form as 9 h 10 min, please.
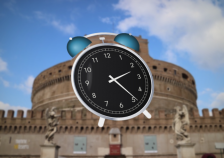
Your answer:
2 h 24 min
